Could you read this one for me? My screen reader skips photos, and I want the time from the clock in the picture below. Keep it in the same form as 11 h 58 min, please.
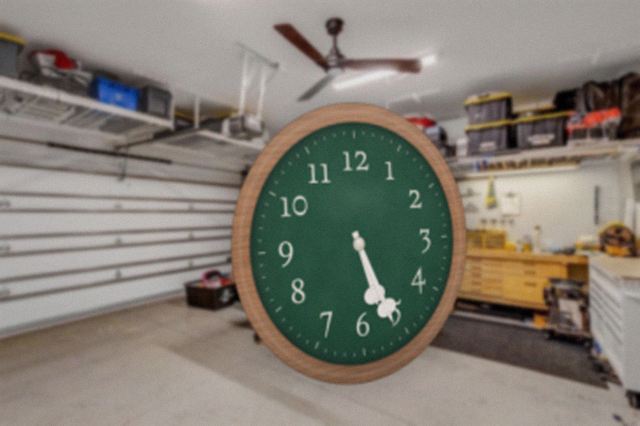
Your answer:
5 h 26 min
